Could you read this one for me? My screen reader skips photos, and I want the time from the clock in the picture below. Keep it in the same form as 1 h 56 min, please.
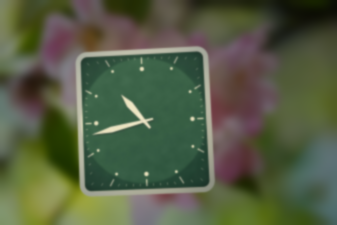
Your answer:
10 h 43 min
